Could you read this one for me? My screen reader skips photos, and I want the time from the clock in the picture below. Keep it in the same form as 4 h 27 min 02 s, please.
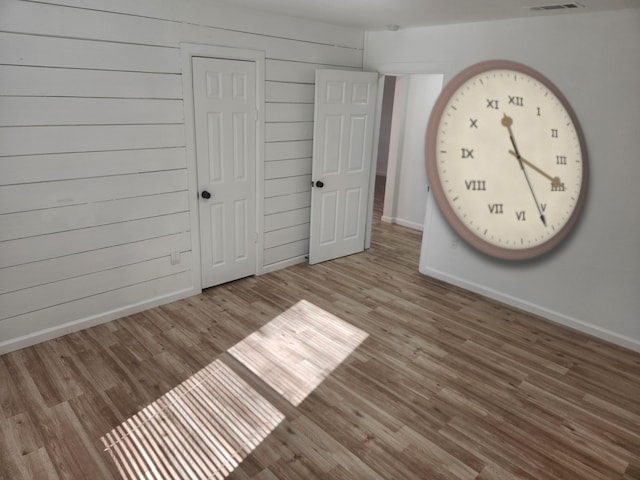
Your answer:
11 h 19 min 26 s
